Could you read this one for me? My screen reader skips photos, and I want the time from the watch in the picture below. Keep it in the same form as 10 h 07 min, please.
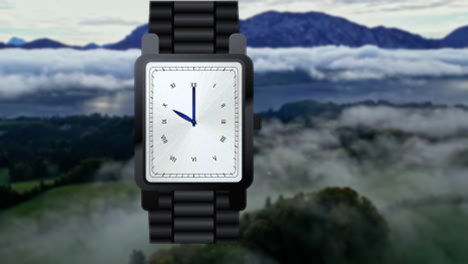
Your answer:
10 h 00 min
